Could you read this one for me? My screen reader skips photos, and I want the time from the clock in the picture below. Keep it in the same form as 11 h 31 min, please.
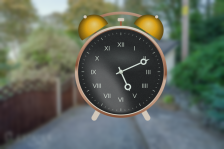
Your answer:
5 h 11 min
